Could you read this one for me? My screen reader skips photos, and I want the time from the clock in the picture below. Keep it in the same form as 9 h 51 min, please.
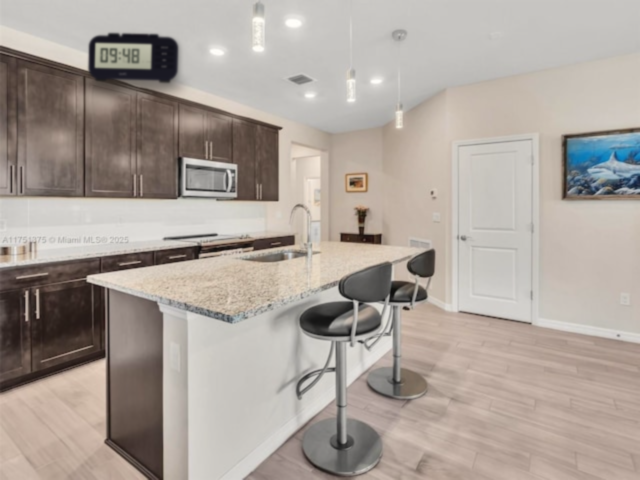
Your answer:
9 h 48 min
